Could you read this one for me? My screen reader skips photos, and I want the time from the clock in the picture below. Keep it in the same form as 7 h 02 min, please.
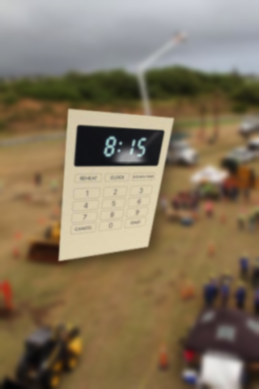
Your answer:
8 h 15 min
